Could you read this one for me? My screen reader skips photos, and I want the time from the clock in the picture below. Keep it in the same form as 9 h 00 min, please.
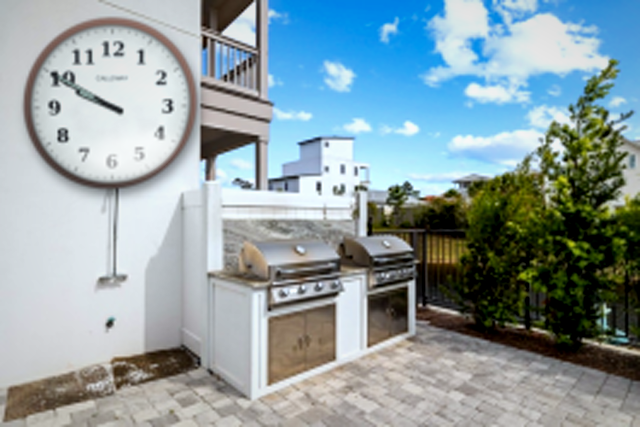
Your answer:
9 h 50 min
